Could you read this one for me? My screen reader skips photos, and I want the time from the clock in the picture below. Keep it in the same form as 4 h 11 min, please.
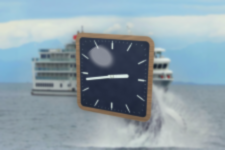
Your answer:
2 h 43 min
